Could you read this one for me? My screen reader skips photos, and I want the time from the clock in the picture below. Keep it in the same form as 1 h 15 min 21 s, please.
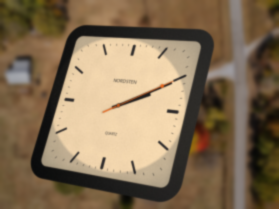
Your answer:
2 h 10 min 10 s
